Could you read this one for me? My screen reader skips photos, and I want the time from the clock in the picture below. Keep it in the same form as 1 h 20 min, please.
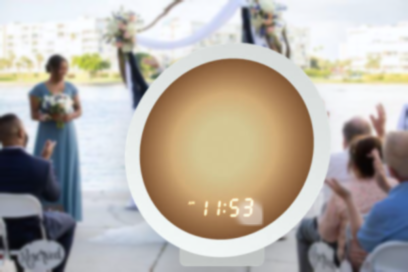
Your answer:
11 h 53 min
